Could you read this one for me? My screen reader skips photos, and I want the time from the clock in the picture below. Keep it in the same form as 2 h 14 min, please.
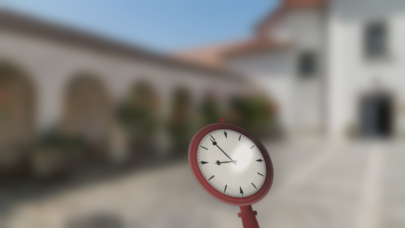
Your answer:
8 h 54 min
